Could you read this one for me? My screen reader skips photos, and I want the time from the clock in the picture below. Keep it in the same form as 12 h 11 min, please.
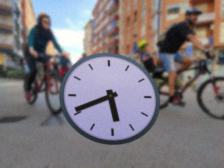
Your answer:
5 h 41 min
